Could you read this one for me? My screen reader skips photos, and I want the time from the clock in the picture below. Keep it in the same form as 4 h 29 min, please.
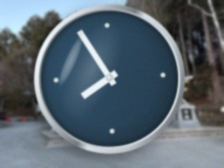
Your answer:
7 h 55 min
